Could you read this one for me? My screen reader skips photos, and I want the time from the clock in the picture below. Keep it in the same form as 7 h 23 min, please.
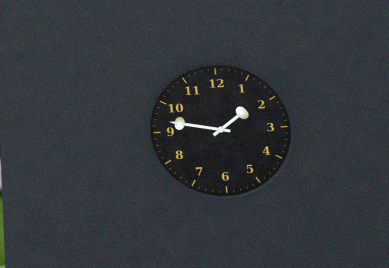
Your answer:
1 h 47 min
